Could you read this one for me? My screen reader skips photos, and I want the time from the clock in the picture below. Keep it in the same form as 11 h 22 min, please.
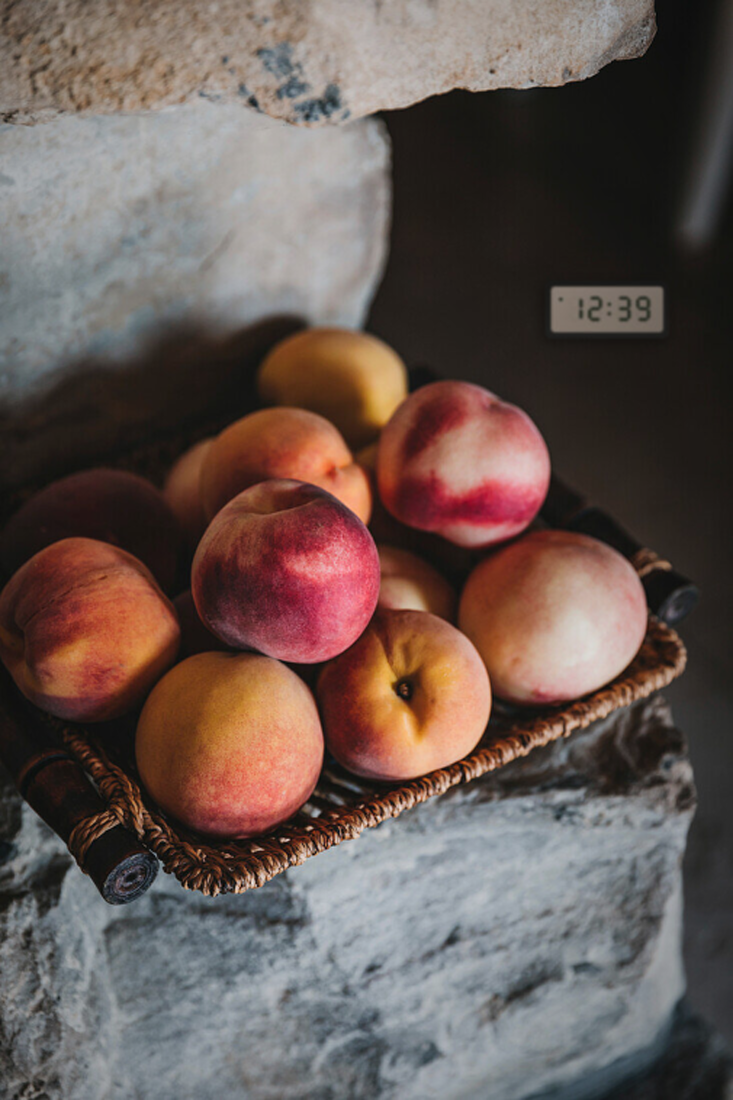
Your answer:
12 h 39 min
